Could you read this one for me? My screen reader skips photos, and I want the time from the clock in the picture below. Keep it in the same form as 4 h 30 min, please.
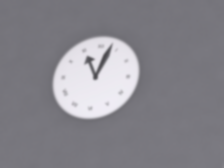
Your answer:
11 h 03 min
